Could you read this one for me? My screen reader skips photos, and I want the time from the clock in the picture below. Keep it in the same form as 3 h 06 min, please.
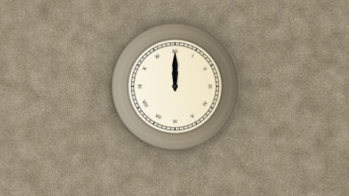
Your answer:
12 h 00 min
